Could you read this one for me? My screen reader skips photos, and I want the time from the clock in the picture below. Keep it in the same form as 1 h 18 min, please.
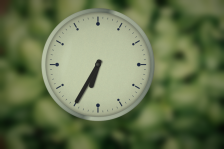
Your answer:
6 h 35 min
